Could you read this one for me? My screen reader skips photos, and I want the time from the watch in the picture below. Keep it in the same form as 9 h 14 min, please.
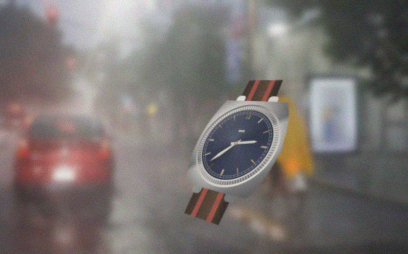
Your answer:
2 h 37 min
